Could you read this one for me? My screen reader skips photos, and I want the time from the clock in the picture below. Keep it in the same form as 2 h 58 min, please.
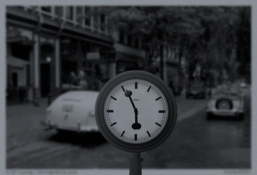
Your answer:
5 h 56 min
